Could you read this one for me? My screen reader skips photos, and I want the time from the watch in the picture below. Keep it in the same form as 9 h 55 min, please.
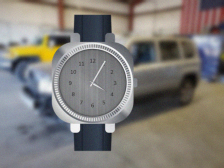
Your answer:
4 h 05 min
